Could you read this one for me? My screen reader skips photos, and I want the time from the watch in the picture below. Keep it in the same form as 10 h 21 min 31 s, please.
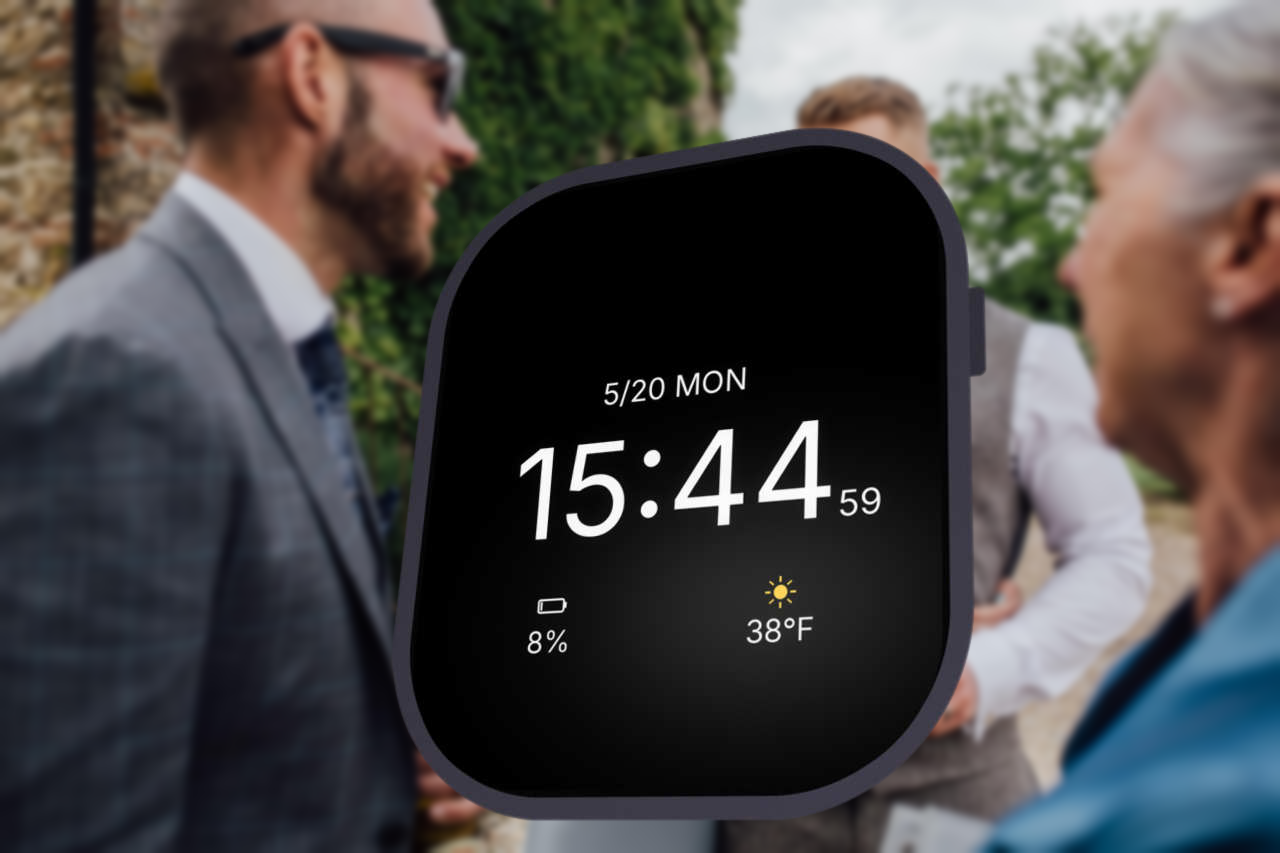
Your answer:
15 h 44 min 59 s
